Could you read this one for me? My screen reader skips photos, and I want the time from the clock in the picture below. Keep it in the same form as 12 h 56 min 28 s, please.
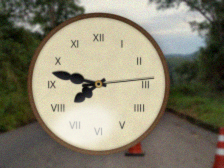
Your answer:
7 h 47 min 14 s
